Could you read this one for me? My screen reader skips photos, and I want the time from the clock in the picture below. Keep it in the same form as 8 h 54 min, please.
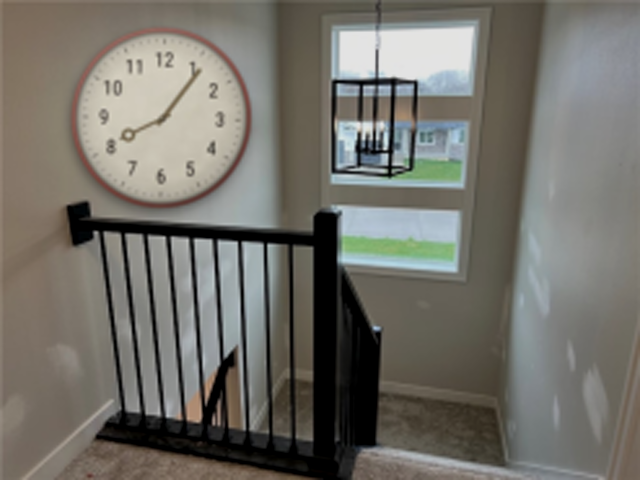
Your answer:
8 h 06 min
